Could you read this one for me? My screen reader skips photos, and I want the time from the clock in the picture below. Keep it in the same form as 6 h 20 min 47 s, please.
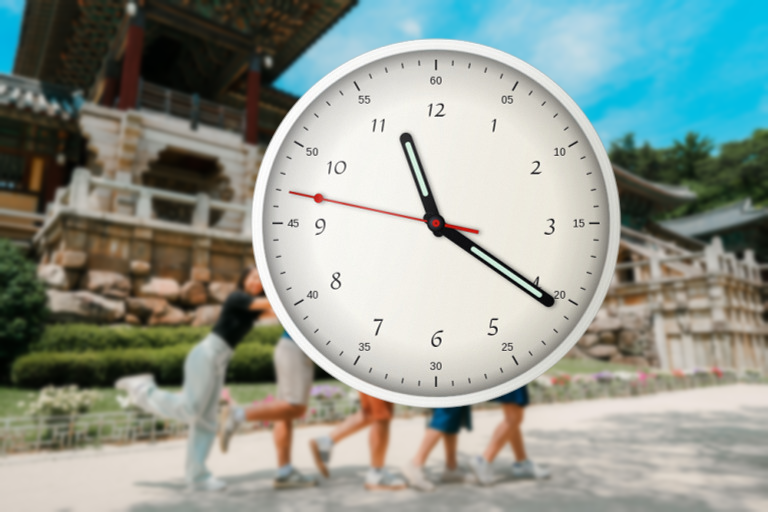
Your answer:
11 h 20 min 47 s
